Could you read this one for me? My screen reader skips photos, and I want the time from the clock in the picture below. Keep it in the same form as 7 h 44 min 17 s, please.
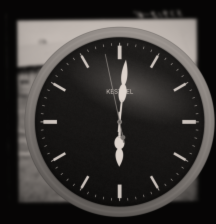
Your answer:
6 h 00 min 58 s
